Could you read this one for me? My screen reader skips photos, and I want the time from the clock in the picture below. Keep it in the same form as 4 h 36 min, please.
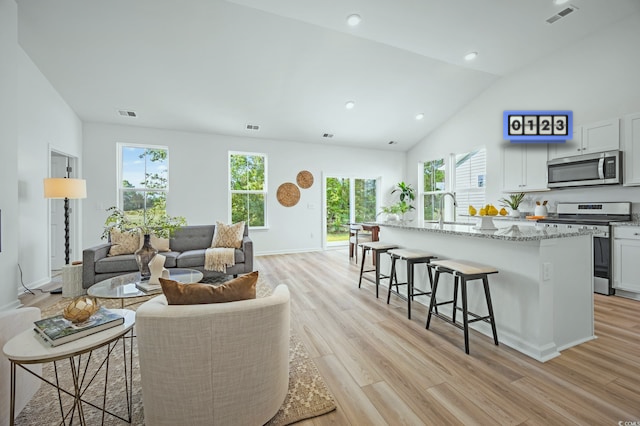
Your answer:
1 h 23 min
